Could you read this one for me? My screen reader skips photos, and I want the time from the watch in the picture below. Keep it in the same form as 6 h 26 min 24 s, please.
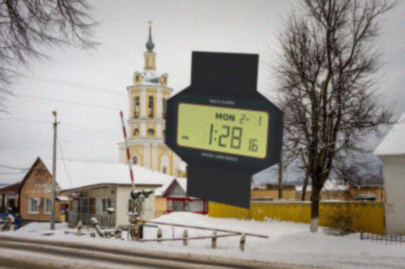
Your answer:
1 h 28 min 16 s
